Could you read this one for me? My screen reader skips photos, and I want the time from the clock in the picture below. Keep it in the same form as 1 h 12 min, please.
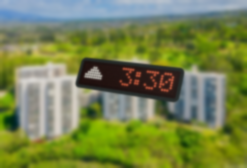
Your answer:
3 h 30 min
